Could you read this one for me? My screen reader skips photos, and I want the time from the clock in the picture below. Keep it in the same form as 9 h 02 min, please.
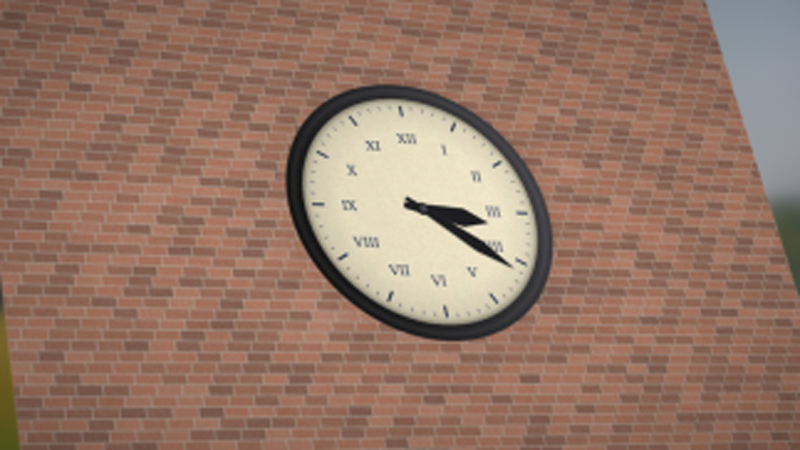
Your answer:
3 h 21 min
